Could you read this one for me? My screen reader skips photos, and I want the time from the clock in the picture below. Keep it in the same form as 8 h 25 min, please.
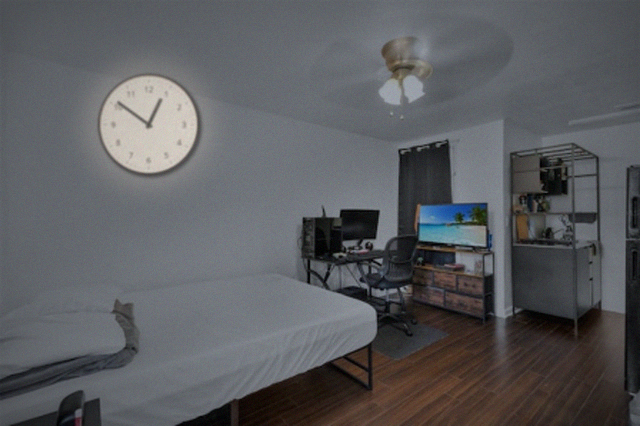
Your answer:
12 h 51 min
